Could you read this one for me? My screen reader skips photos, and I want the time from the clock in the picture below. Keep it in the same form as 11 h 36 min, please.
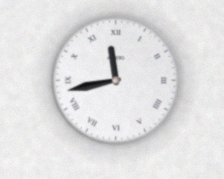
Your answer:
11 h 43 min
